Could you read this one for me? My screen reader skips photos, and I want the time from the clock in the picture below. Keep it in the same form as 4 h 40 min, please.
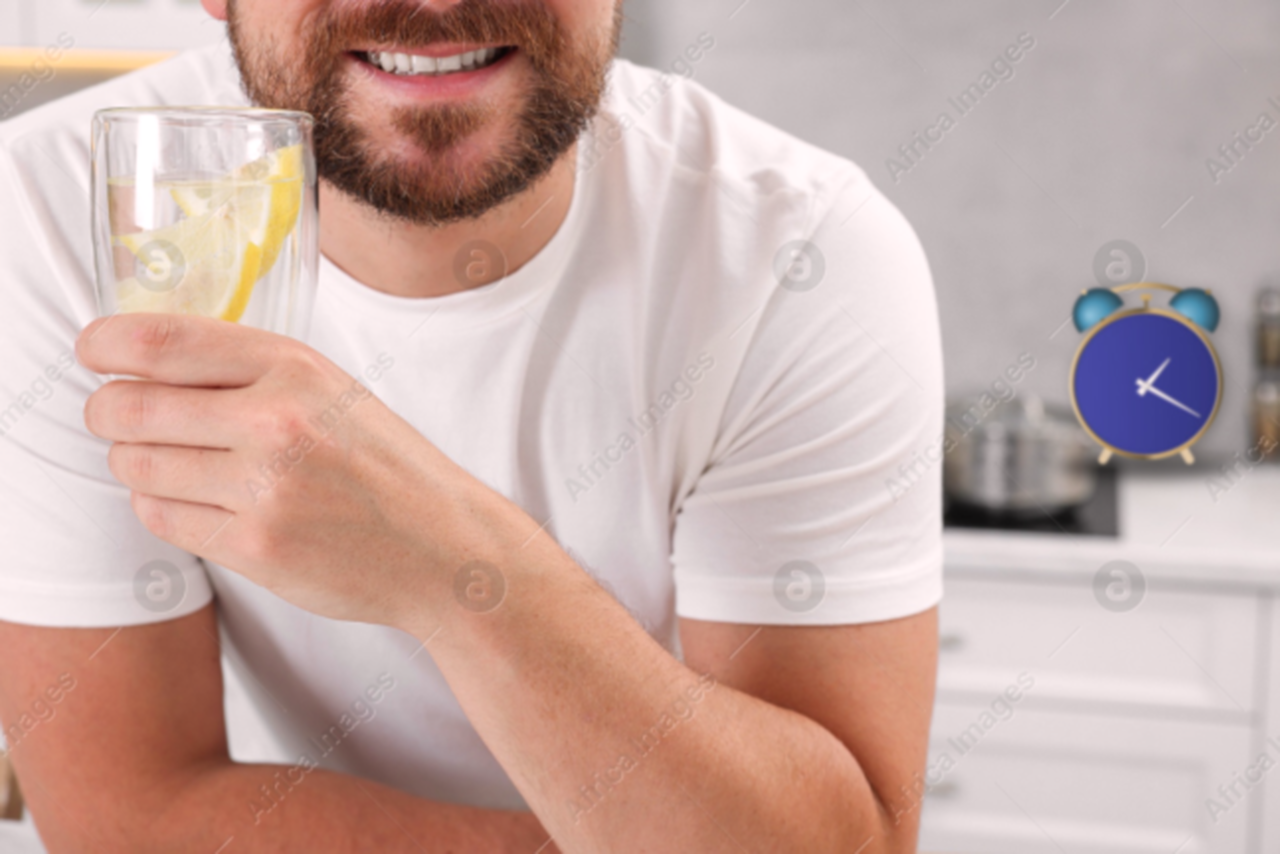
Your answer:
1 h 20 min
